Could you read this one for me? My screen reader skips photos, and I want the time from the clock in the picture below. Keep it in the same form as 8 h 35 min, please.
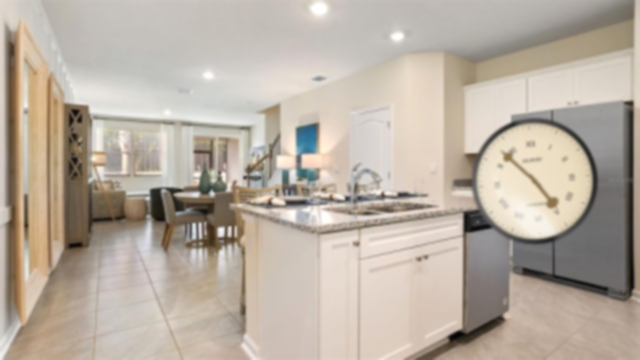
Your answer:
4 h 53 min
